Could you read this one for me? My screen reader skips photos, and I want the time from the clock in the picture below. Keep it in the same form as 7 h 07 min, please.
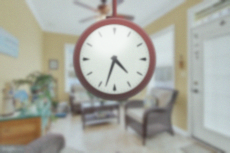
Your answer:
4 h 33 min
